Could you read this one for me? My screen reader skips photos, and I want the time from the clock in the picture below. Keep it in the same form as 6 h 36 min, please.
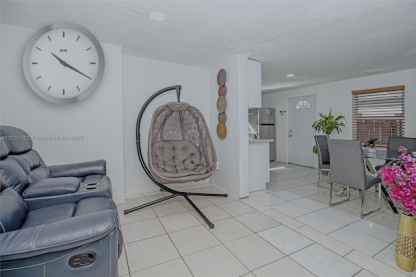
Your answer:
10 h 20 min
